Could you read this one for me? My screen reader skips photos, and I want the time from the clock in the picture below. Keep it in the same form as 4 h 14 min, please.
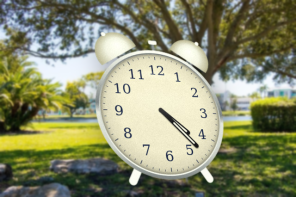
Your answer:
4 h 23 min
